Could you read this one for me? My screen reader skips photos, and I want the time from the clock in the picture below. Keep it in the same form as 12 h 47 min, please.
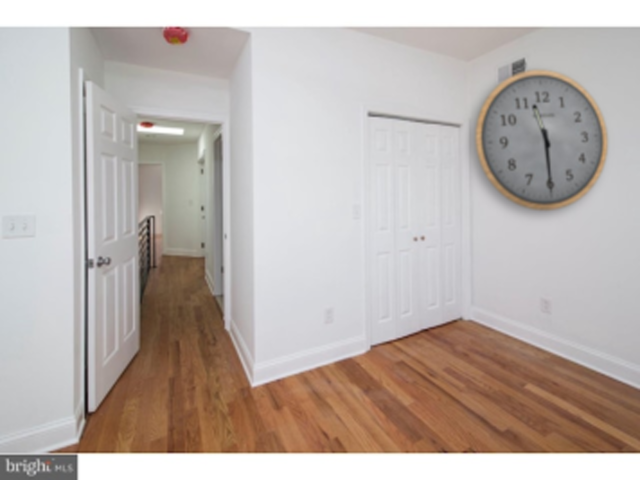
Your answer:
11 h 30 min
